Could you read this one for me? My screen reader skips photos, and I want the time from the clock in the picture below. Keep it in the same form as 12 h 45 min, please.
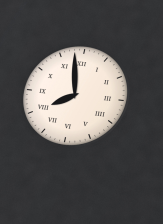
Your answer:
7 h 58 min
